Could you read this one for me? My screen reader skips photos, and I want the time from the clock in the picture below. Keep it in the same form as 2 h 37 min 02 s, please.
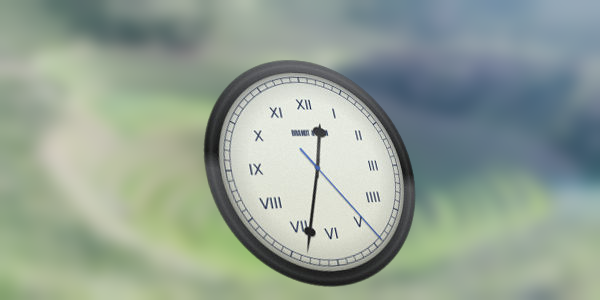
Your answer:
12 h 33 min 24 s
